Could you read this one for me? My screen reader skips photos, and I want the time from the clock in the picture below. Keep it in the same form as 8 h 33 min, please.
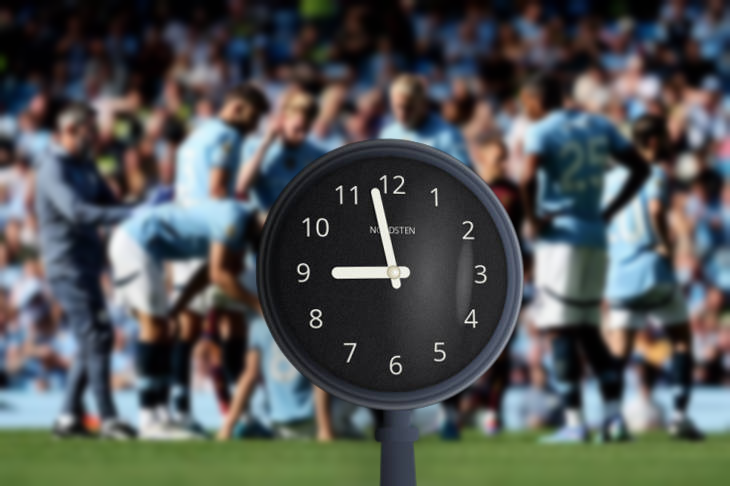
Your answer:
8 h 58 min
